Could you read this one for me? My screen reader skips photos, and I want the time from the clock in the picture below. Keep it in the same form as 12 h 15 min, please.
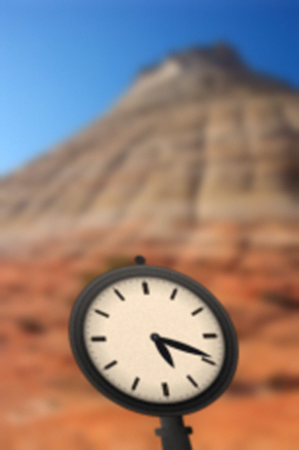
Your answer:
5 h 19 min
